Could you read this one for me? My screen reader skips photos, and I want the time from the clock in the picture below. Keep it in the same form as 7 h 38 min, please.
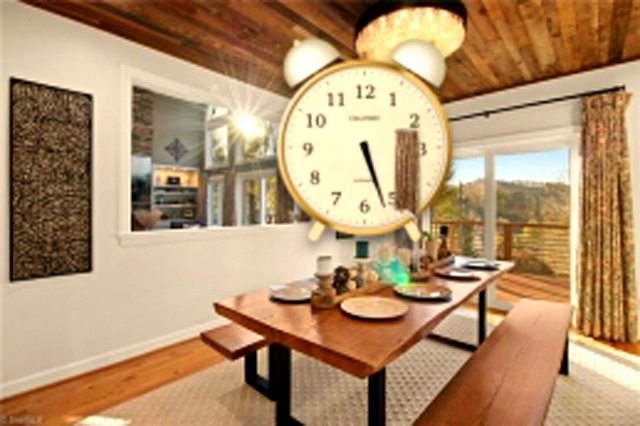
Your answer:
5 h 27 min
